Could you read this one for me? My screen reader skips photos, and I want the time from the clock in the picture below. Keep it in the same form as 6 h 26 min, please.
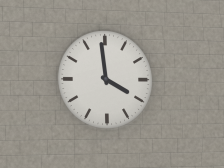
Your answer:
3 h 59 min
